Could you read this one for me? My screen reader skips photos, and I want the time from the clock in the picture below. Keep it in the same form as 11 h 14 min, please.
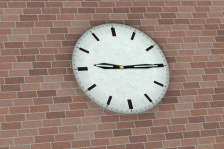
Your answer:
9 h 15 min
